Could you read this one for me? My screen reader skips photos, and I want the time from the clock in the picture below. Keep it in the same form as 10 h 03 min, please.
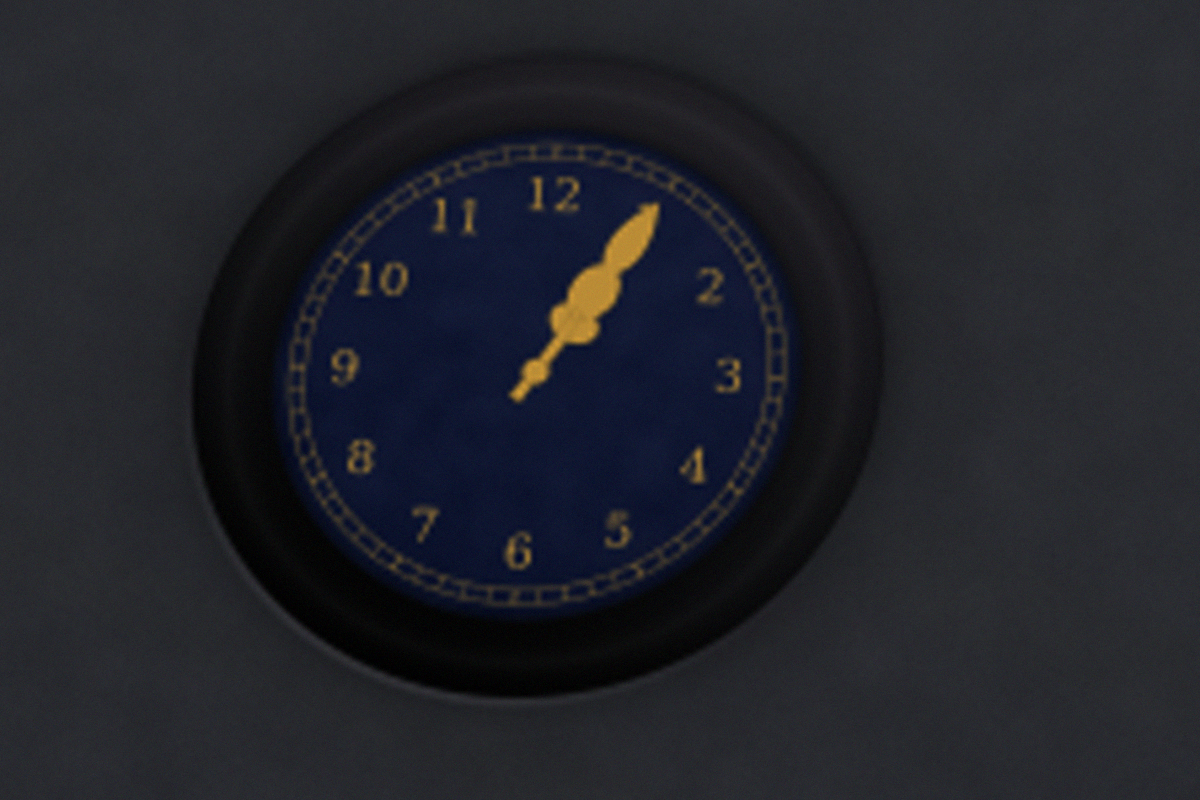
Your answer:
1 h 05 min
